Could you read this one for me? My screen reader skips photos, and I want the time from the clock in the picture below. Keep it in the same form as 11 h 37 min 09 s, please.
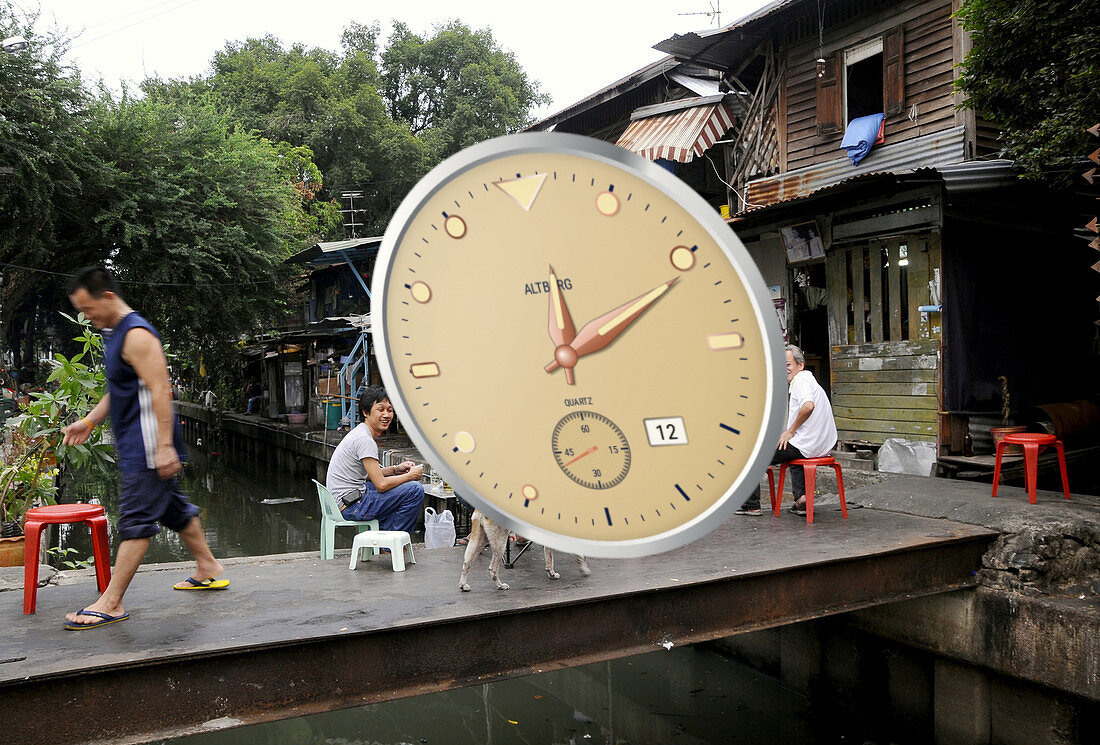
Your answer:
12 h 10 min 41 s
